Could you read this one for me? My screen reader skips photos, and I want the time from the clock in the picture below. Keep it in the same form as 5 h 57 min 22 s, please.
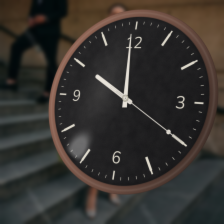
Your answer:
9 h 59 min 20 s
